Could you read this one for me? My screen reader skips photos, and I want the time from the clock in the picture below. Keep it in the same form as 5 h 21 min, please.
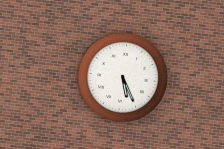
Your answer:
5 h 25 min
